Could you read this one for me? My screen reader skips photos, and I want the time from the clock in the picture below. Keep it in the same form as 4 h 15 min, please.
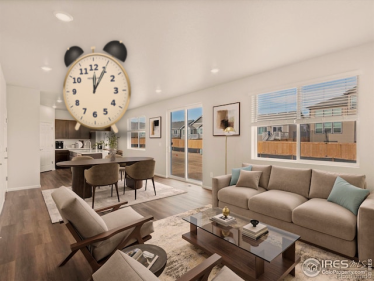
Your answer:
12 h 05 min
